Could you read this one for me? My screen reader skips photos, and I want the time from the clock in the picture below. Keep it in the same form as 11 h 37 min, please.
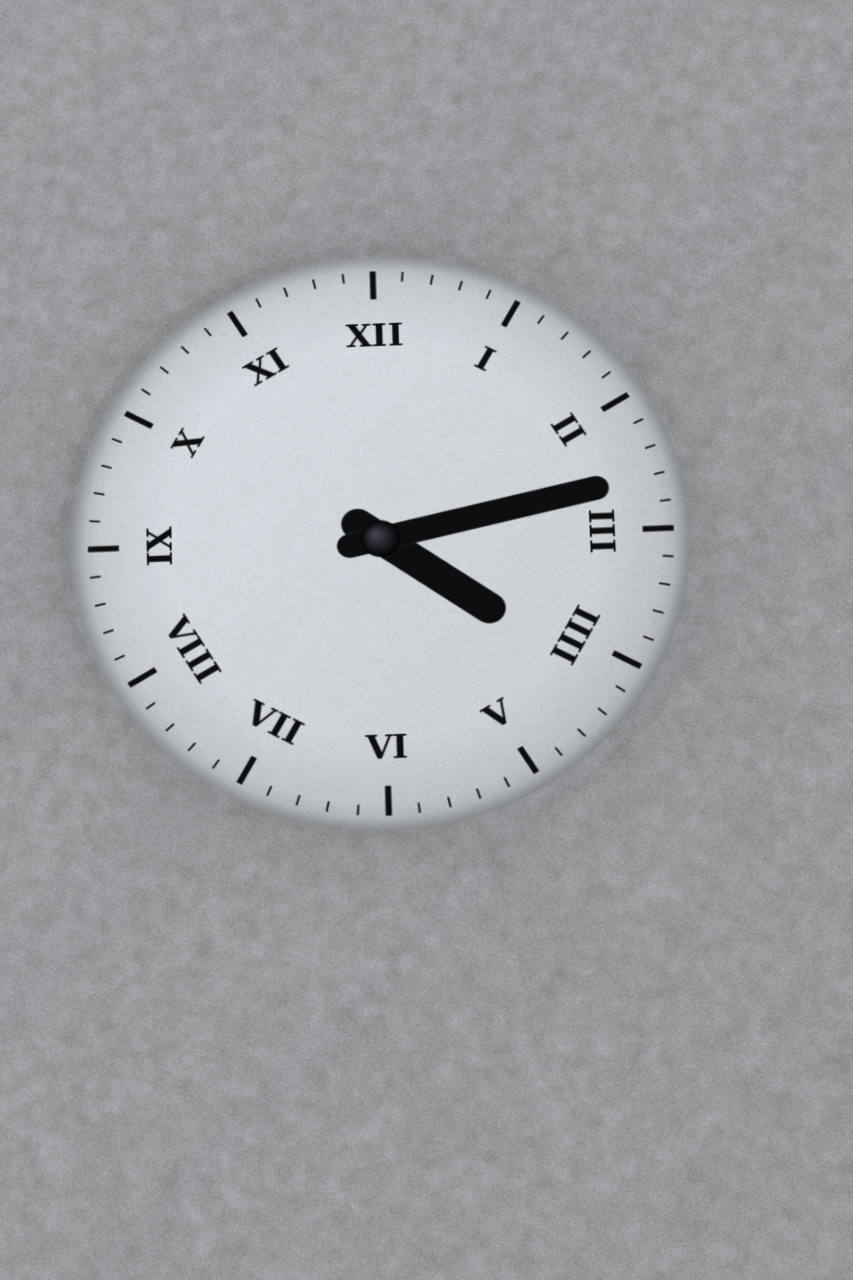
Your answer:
4 h 13 min
